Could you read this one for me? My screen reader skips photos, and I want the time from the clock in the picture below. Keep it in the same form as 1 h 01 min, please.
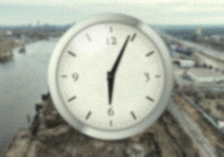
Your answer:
6 h 04 min
